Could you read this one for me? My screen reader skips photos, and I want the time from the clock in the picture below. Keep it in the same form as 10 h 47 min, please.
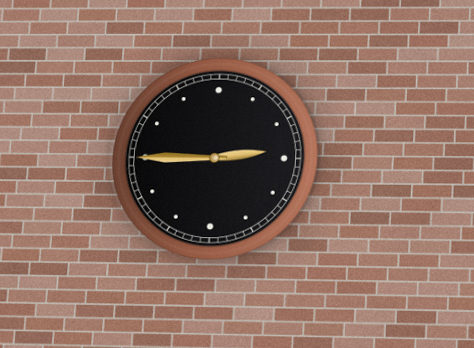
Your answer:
2 h 45 min
